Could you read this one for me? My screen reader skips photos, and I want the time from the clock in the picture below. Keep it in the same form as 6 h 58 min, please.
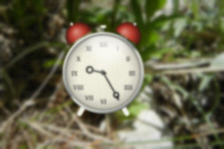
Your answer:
9 h 25 min
